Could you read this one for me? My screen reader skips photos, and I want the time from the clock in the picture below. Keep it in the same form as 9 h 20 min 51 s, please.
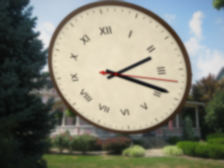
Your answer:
2 h 19 min 17 s
